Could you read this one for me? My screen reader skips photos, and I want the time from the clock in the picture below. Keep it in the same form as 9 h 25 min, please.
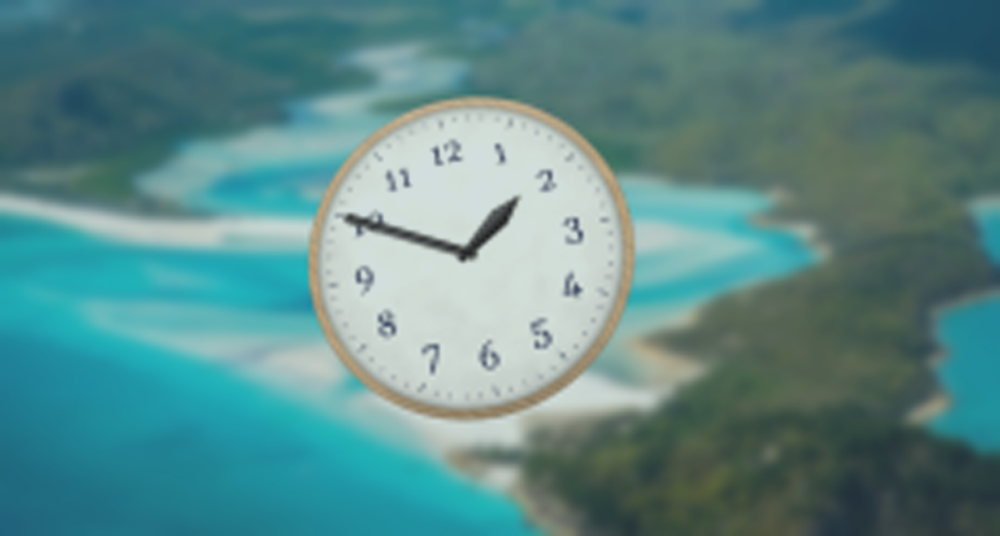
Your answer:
1 h 50 min
